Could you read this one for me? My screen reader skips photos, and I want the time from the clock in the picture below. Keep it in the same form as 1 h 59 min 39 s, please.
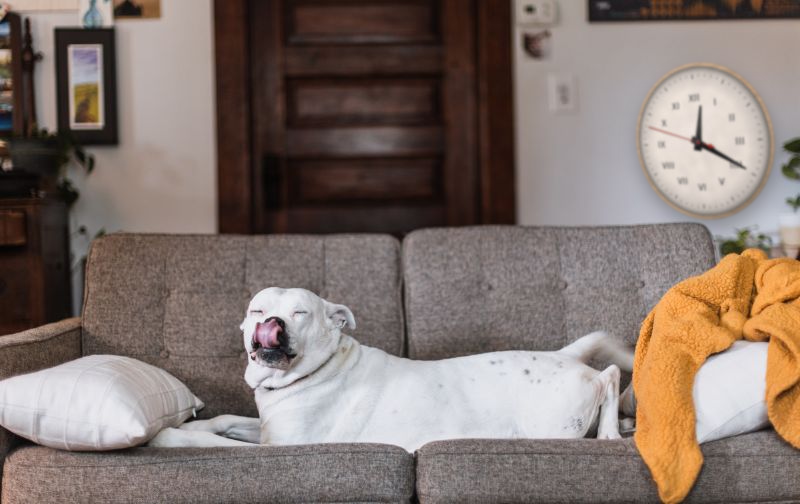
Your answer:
12 h 19 min 48 s
